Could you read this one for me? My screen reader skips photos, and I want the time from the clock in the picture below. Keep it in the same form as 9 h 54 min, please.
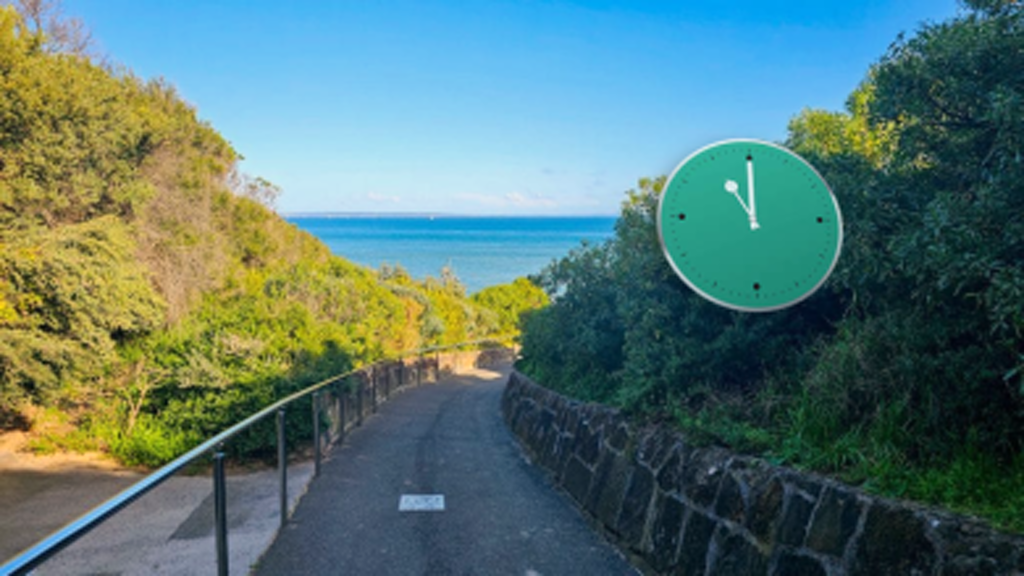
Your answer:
11 h 00 min
